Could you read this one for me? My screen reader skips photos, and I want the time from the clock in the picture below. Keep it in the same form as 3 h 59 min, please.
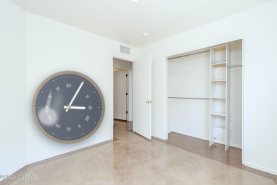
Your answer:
3 h 05 min
